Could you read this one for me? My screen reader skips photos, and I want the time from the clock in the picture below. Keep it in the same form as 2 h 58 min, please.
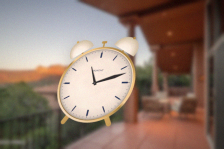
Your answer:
11 h 12 min
